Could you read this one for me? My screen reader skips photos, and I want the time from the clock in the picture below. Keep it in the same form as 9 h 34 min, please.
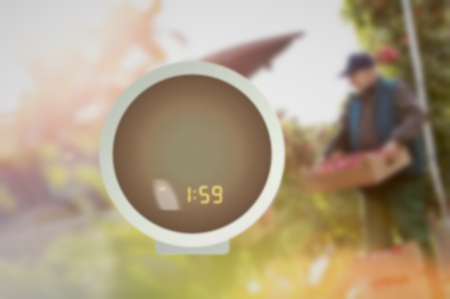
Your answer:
1 h 59 min
